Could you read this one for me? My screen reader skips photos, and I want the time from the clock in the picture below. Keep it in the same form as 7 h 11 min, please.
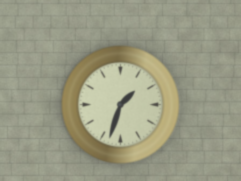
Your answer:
1 h 33 min
